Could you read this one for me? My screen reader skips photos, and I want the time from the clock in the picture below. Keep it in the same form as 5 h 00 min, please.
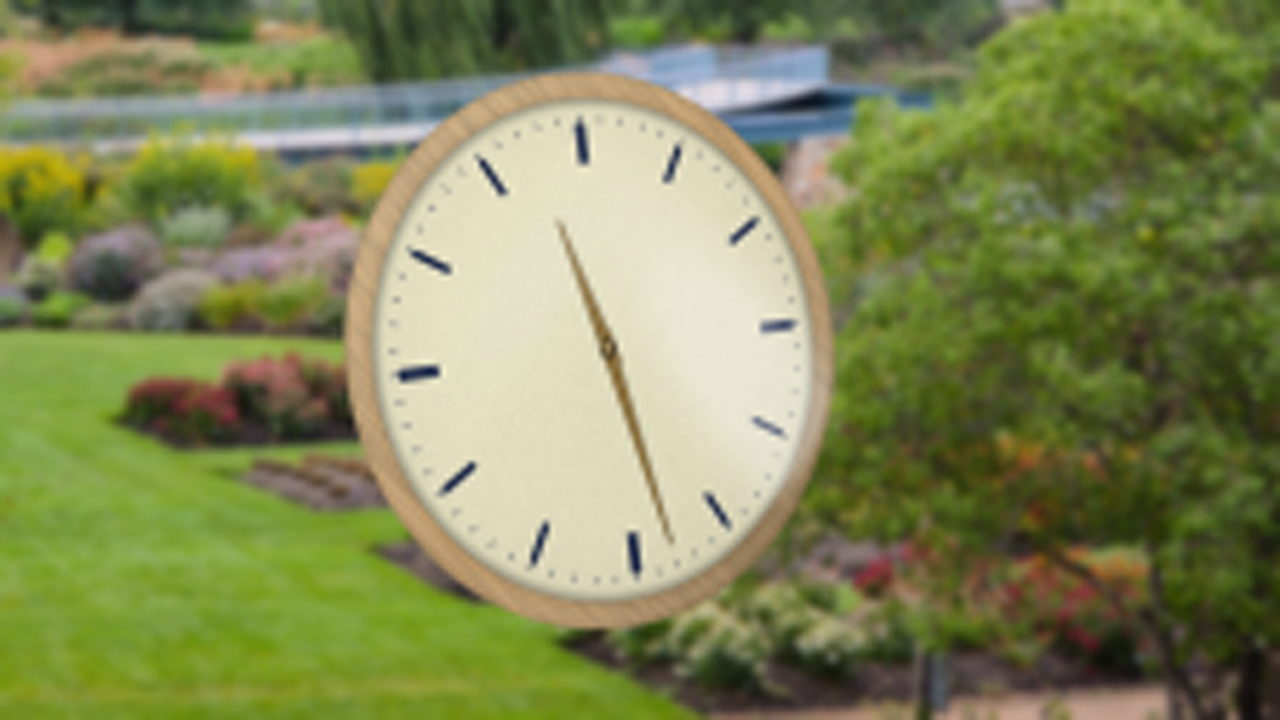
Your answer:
11 h 28 min
